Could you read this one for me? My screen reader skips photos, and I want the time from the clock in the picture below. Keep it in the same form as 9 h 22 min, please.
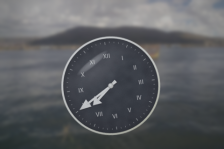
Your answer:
7 h 40 min
